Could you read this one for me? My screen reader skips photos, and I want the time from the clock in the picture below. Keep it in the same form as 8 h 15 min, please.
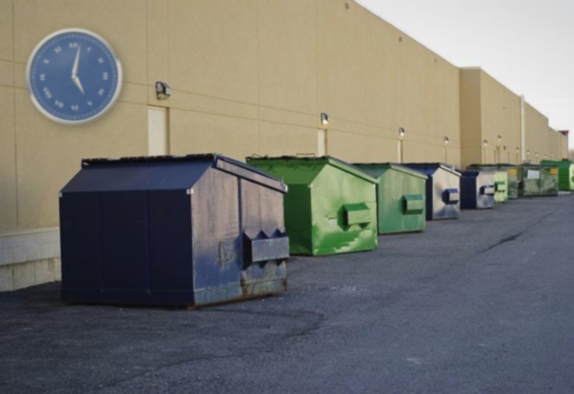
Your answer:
5 h 02 min
